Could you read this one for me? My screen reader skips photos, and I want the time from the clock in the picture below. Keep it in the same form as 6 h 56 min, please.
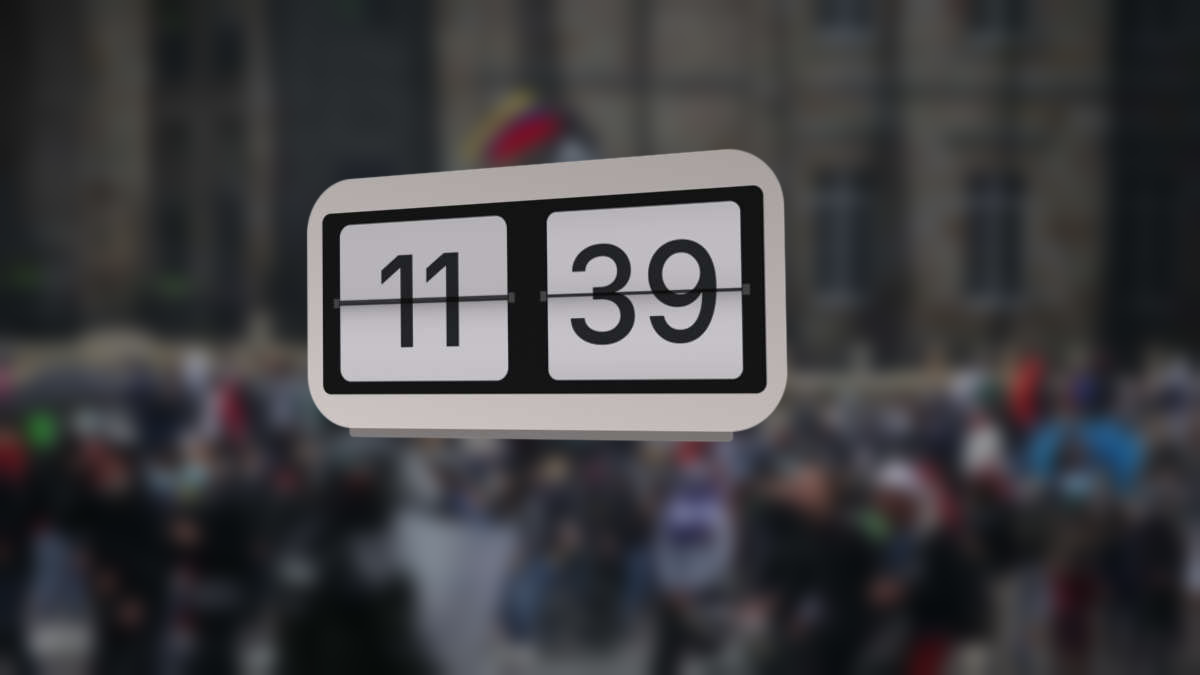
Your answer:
11 h 39 min
